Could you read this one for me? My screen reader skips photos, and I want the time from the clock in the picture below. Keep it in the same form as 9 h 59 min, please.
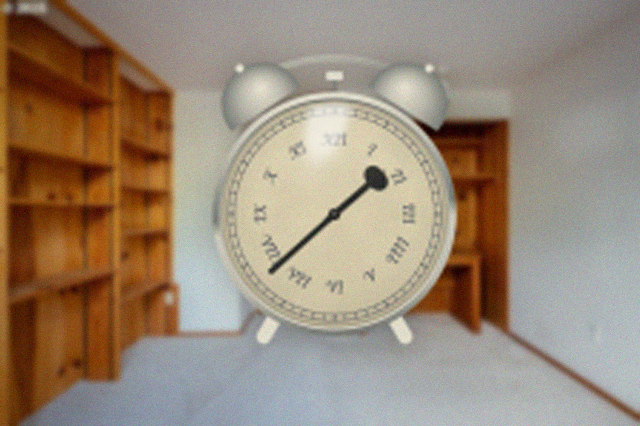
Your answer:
1 h 38 min
